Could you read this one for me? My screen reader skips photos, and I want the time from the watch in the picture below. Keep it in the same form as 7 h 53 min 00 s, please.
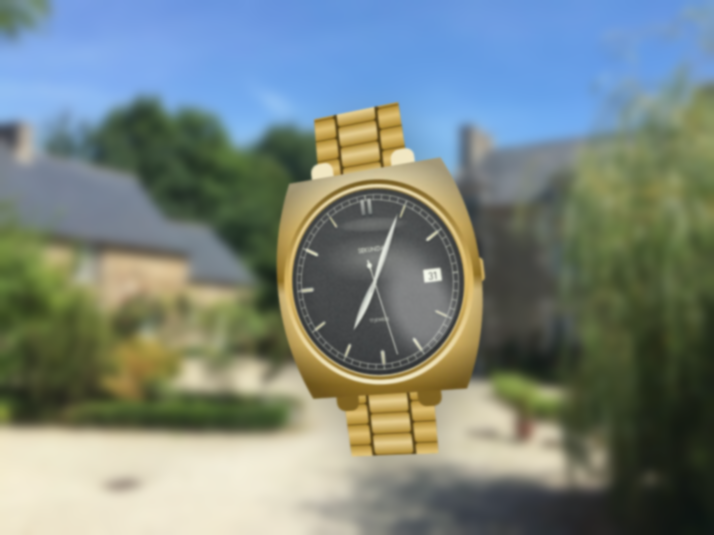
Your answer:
7 h 04 min 28 s
